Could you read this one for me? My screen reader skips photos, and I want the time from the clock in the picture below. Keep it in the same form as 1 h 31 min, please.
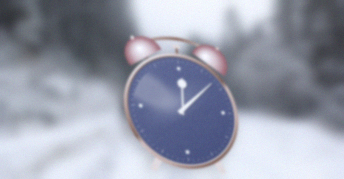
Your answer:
12 h 08 min
